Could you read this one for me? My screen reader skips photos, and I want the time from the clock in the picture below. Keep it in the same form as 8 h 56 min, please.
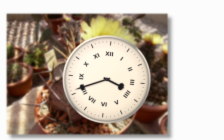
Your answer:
3 h 41 min
